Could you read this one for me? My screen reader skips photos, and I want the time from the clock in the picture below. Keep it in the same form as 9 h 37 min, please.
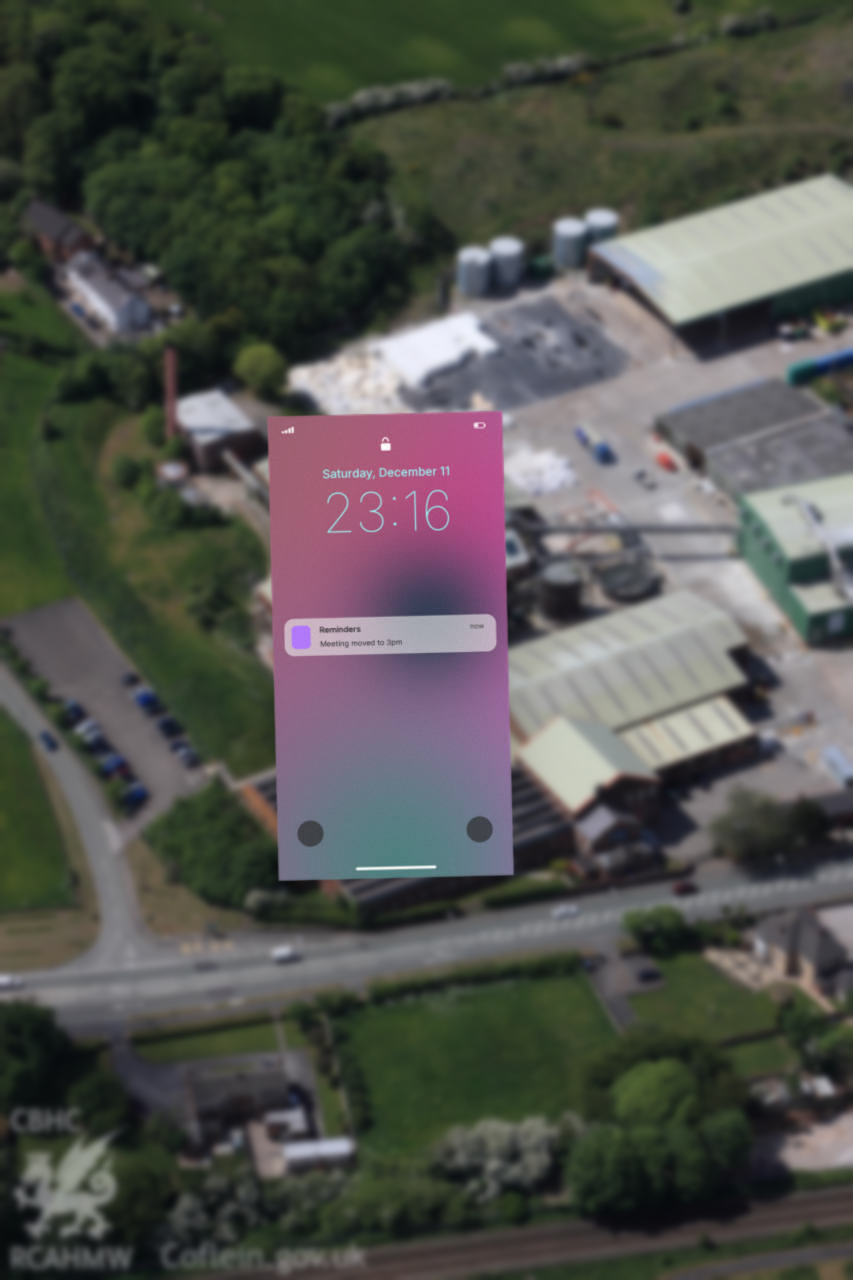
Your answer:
23 h 16 min
